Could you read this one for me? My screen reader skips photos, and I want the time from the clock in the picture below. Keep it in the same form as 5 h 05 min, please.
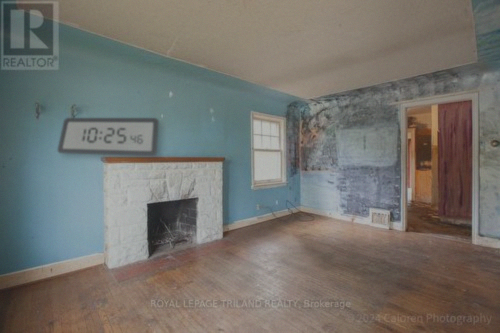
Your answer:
10 h 25 min
